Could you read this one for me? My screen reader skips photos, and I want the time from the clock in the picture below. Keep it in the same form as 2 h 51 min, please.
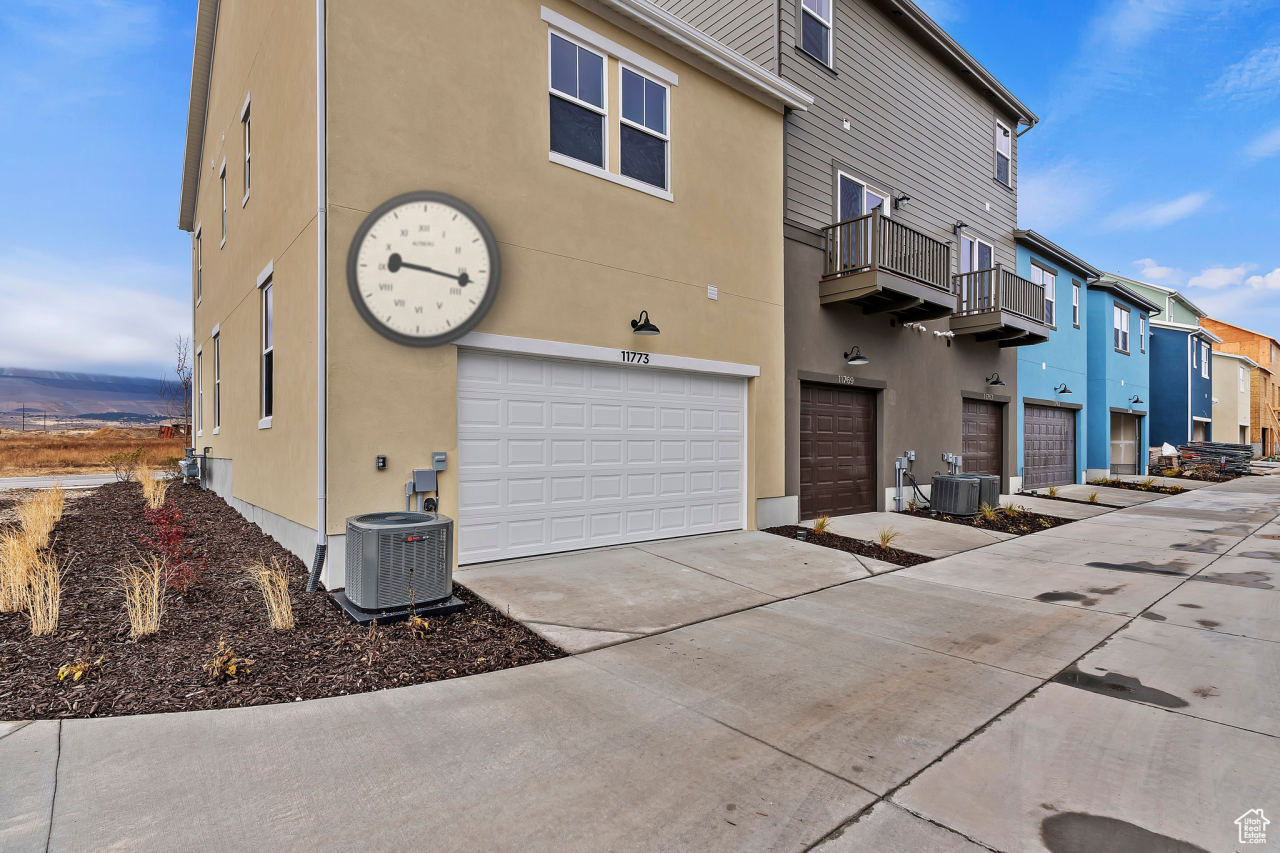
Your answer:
9 h 17 min
